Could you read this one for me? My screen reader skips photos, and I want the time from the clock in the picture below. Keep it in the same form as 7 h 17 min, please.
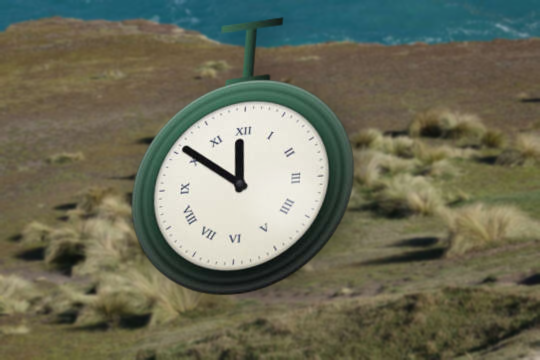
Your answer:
11 h 51 min
